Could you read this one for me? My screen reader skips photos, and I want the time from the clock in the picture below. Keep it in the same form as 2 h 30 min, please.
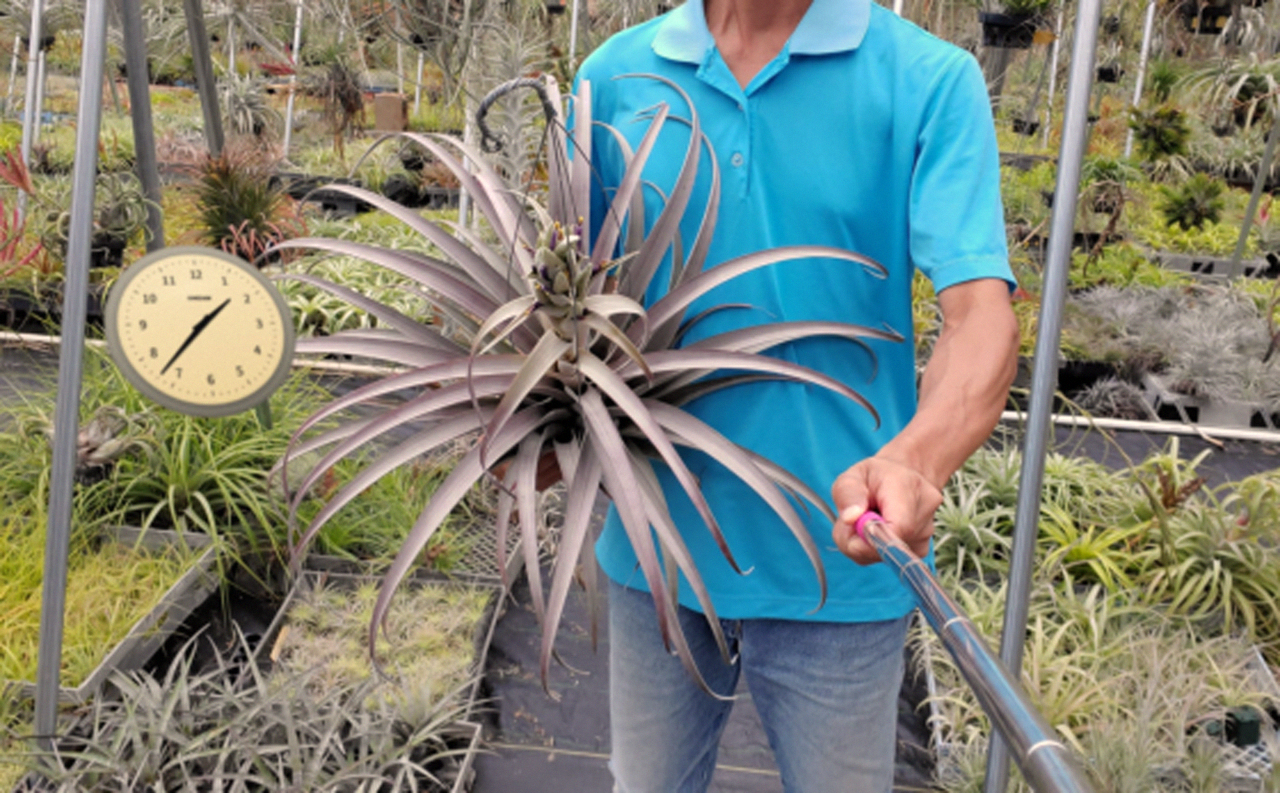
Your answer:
1 h 37 min
